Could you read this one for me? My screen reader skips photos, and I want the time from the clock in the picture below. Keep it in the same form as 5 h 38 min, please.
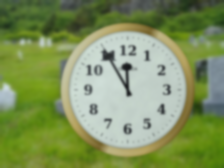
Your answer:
11 h 55 min
